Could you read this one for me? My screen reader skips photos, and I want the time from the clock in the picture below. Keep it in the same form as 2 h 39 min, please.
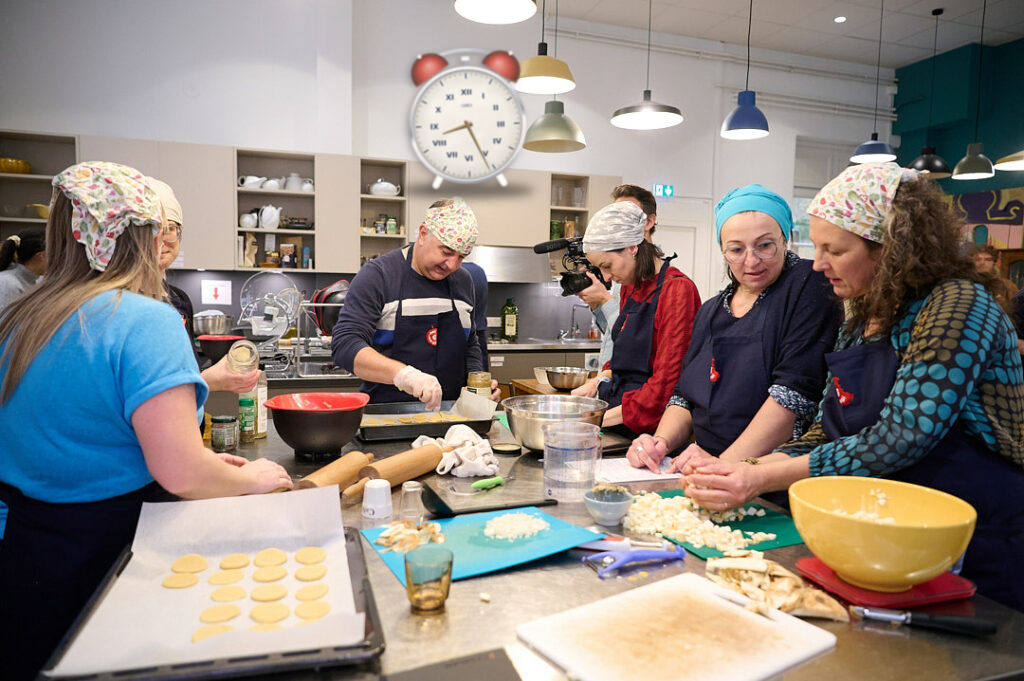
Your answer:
8 h 26 min
